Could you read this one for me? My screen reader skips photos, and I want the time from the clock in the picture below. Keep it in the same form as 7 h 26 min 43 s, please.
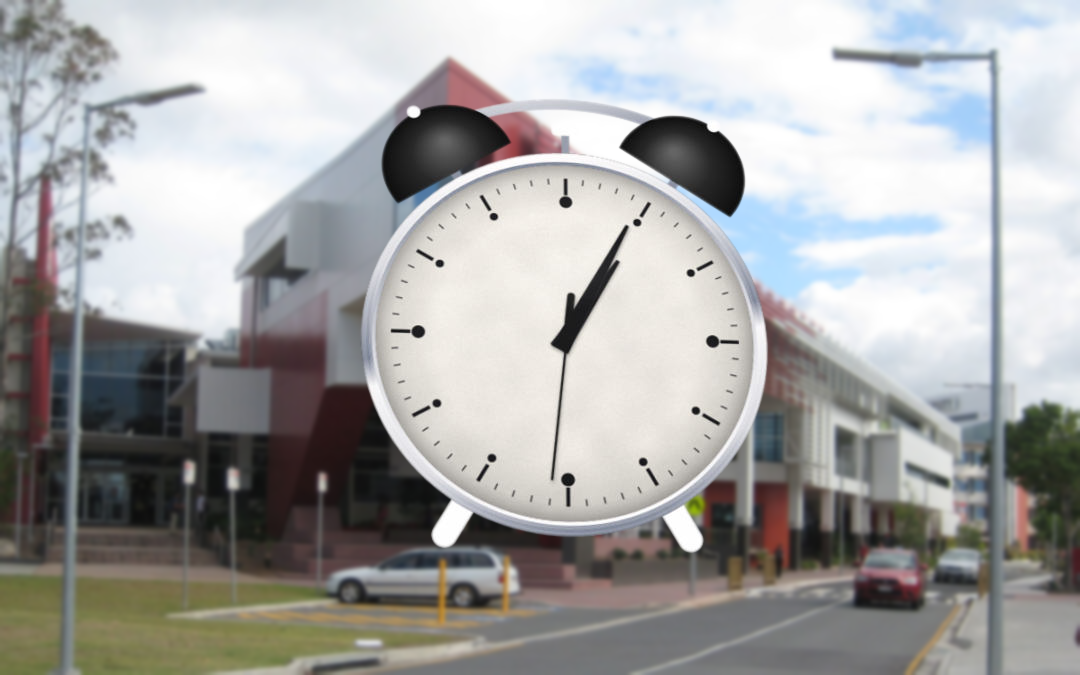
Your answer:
1 h 04 min 31 s
